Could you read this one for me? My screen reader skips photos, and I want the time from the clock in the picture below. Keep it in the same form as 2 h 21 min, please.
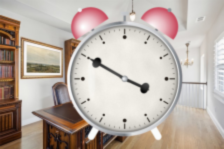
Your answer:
3 h 50 min
